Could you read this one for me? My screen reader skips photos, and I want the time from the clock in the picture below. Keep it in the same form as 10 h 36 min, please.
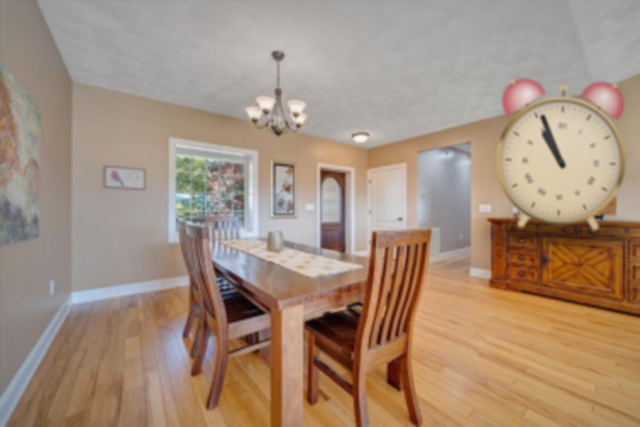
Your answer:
10 h 56 min
